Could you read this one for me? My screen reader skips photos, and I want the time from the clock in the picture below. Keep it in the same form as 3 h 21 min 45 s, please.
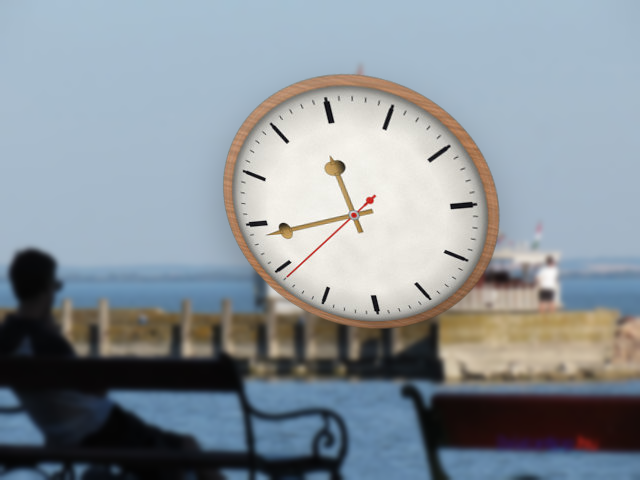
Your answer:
11 h 43 min 39 s
